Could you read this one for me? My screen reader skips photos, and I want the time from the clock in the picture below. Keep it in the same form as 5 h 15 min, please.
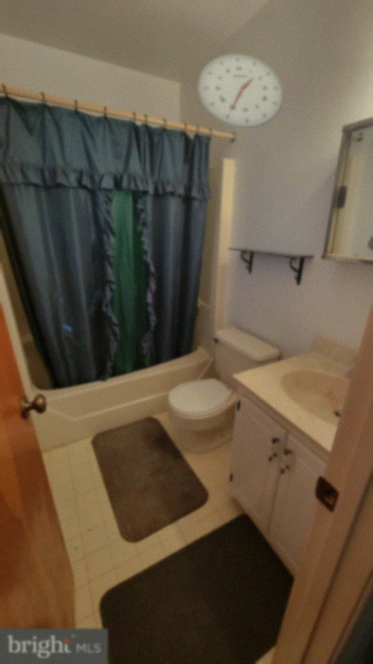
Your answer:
1 h 35 min
